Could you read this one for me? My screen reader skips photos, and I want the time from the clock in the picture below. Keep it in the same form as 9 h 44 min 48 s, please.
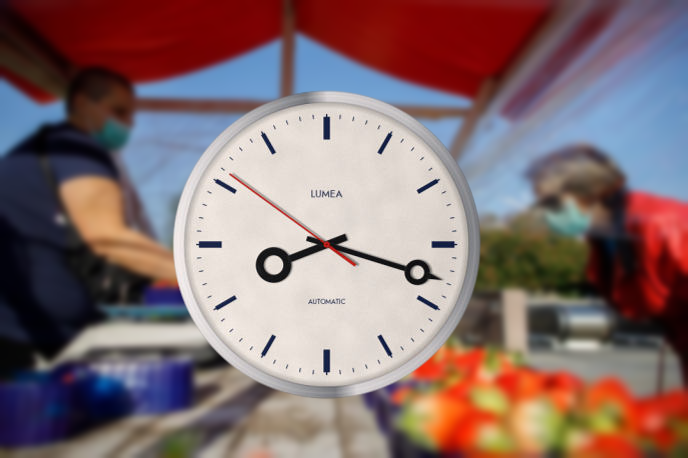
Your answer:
8 h 17 min 51 s
